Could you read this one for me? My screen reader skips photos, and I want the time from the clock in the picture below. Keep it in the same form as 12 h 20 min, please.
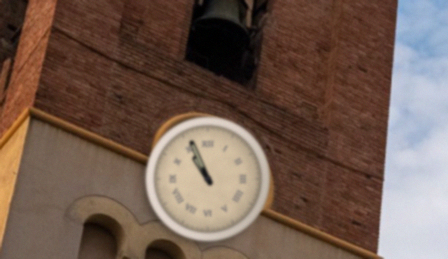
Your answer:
10 h 56 min
